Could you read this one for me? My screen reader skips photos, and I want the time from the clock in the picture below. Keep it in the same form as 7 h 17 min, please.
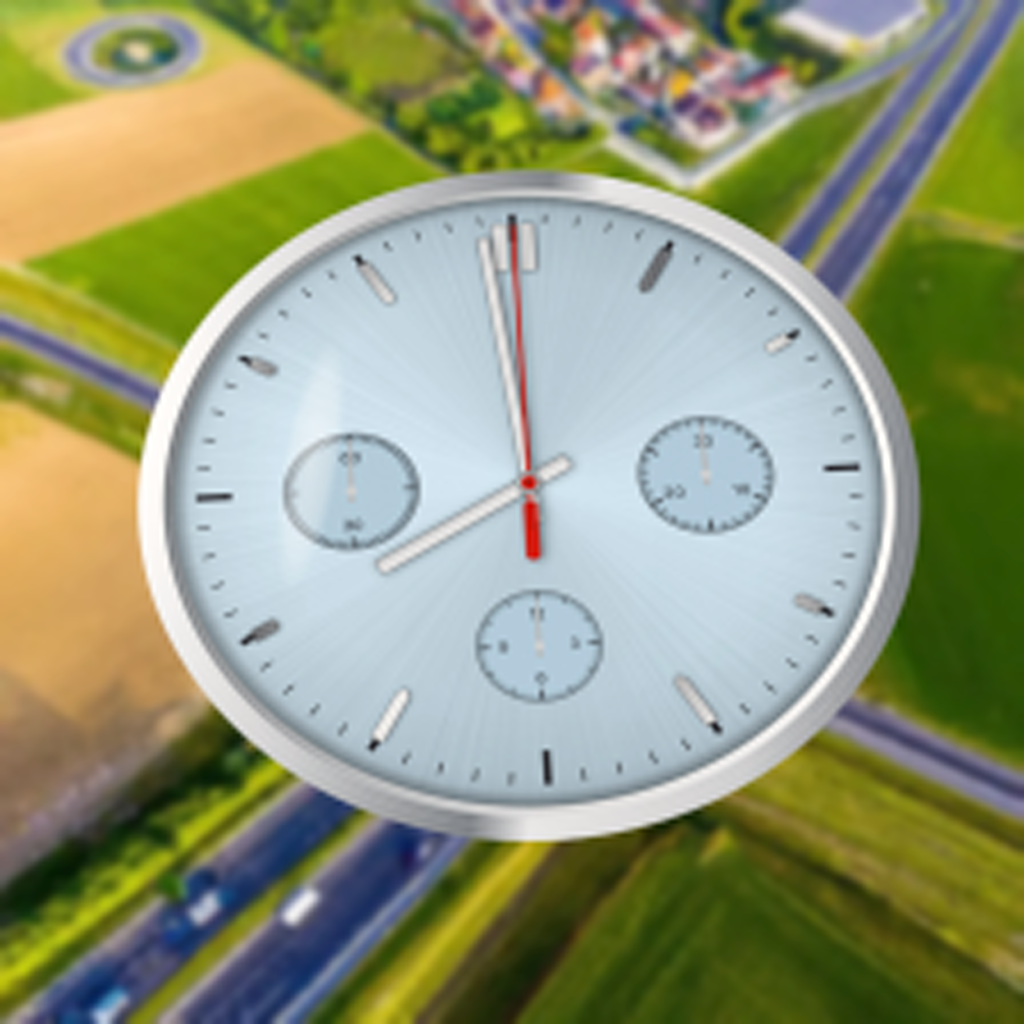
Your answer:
7 h 59 min
